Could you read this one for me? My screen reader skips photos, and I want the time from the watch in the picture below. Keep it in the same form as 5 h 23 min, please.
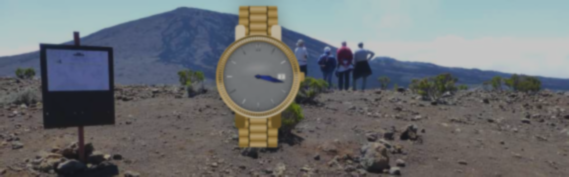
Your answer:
3 h 17 min
